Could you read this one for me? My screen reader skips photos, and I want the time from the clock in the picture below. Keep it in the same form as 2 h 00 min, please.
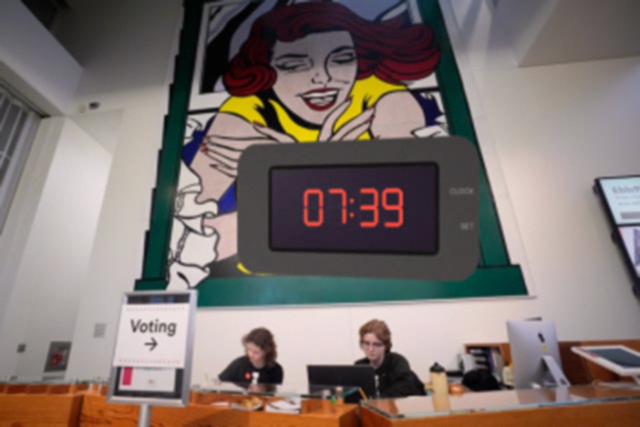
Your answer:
7 h 39 min
